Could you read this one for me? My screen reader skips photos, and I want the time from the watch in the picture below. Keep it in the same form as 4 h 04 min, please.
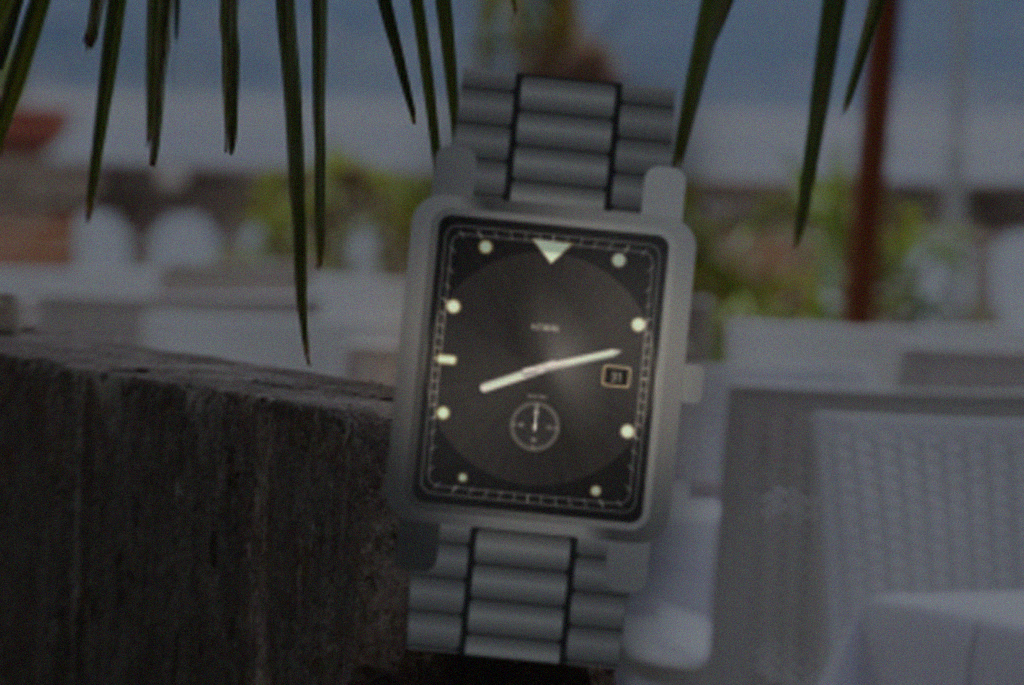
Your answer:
8 h 12 min
